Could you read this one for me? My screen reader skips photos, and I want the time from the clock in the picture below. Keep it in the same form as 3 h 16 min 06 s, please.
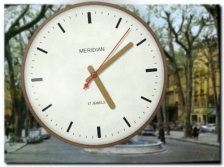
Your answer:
5 h 09 min 07 s
